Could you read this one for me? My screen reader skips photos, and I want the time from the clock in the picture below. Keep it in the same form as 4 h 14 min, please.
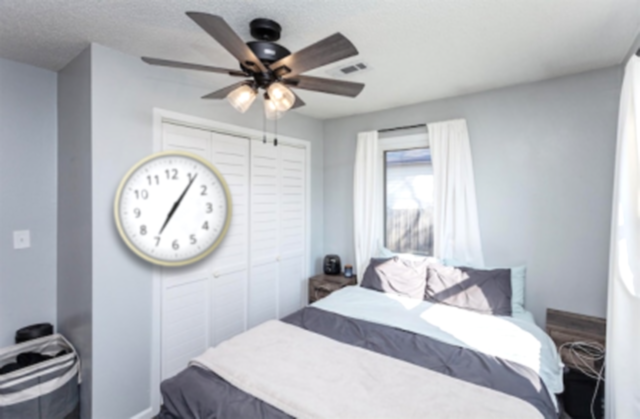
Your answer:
7 h 06 min
